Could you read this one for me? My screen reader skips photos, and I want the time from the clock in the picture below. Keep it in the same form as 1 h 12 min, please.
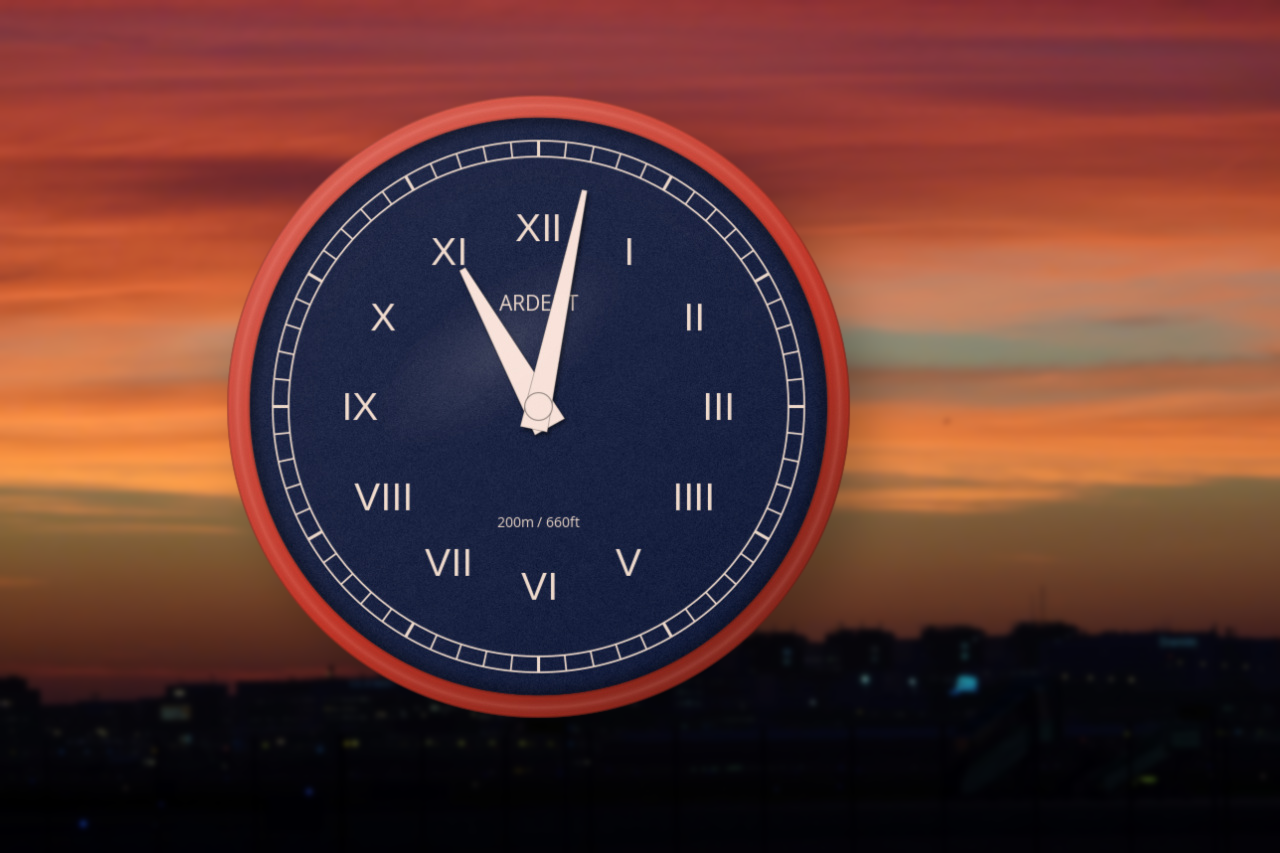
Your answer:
11 h 02 min
